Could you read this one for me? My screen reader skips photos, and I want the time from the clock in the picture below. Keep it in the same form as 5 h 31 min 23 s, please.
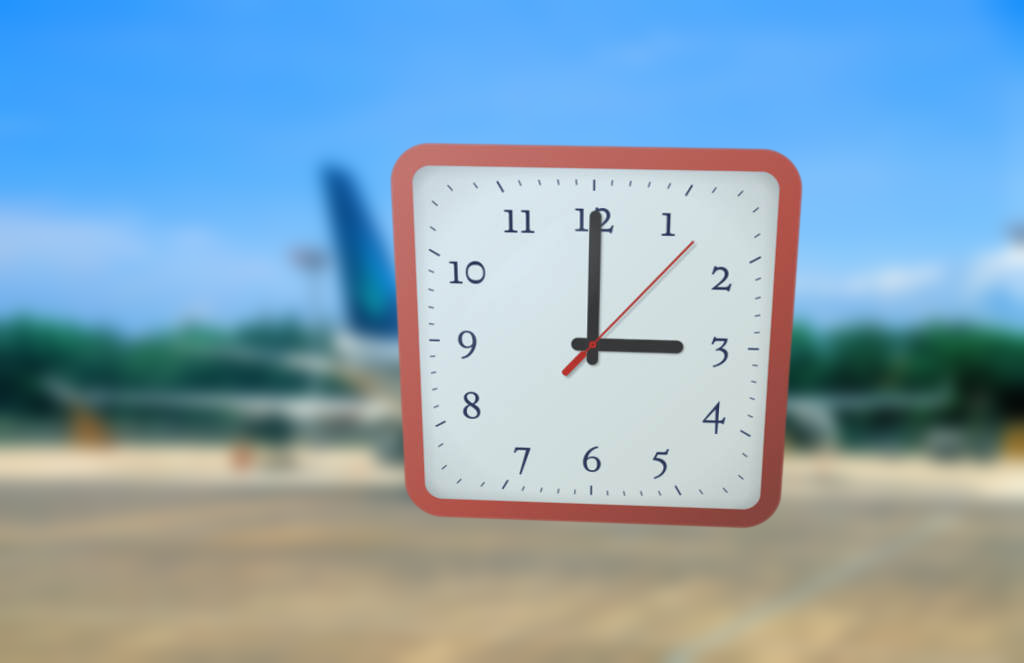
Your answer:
3 h 00 min 07 s
